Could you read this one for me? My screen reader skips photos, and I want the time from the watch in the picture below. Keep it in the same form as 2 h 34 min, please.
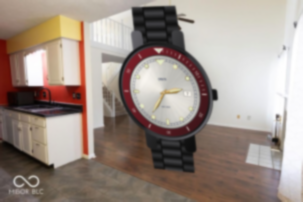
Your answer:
2 h 36 min
